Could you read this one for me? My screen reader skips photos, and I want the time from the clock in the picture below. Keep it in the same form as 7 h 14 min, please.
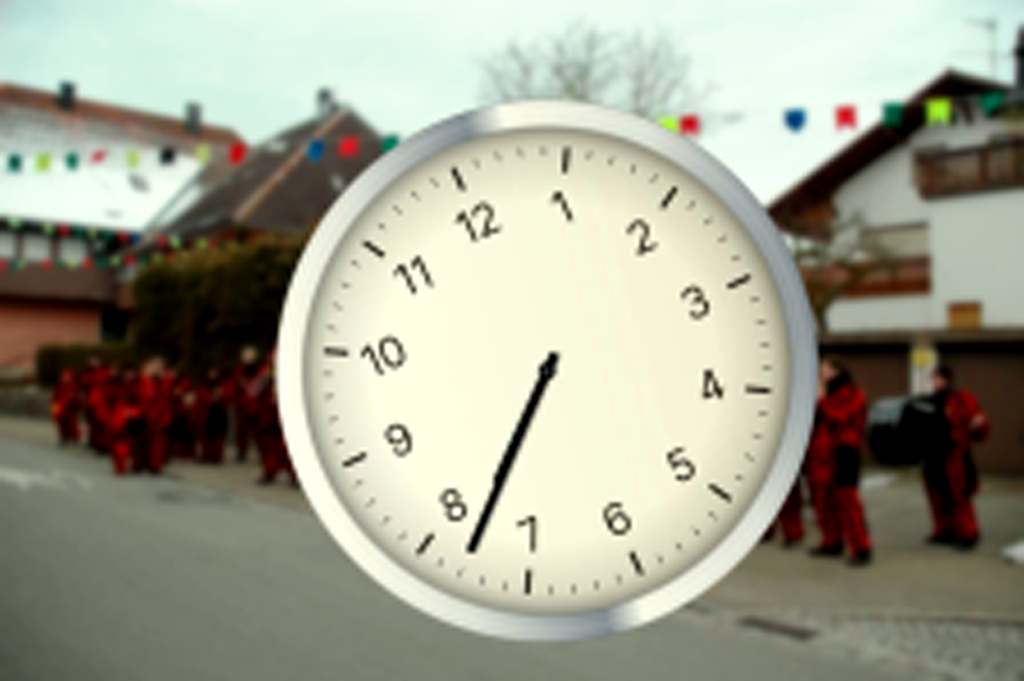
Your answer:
7 h 38 min
